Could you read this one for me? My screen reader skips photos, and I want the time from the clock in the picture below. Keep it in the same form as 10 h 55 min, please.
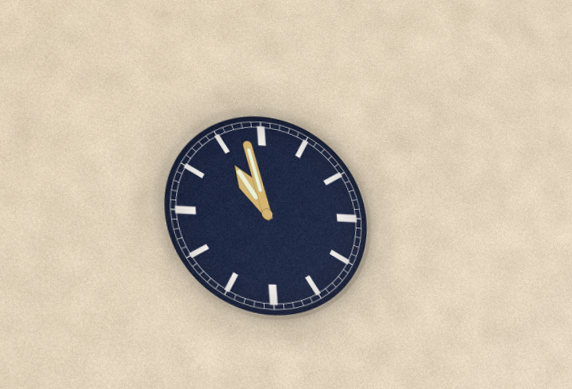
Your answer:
10 h 58 min
